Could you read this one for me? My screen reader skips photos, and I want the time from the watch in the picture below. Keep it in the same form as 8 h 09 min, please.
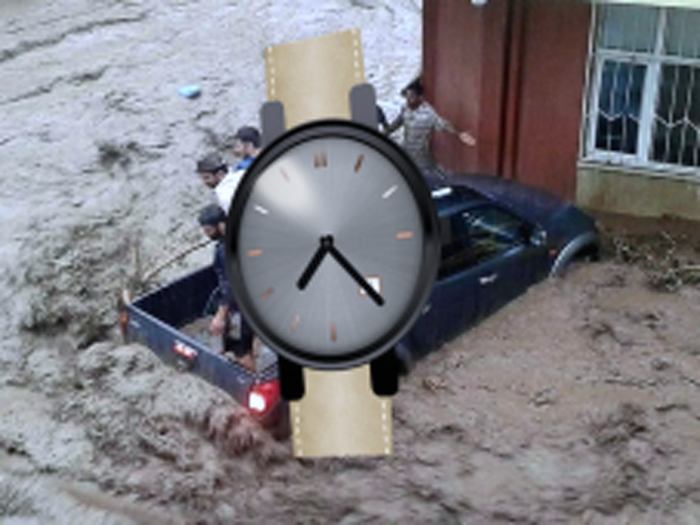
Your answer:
7 h 23 min
